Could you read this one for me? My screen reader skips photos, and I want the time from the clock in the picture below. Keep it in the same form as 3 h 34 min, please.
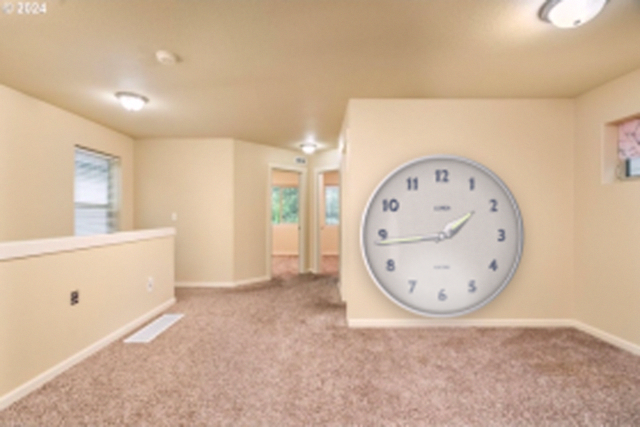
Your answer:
1 h 44 min
